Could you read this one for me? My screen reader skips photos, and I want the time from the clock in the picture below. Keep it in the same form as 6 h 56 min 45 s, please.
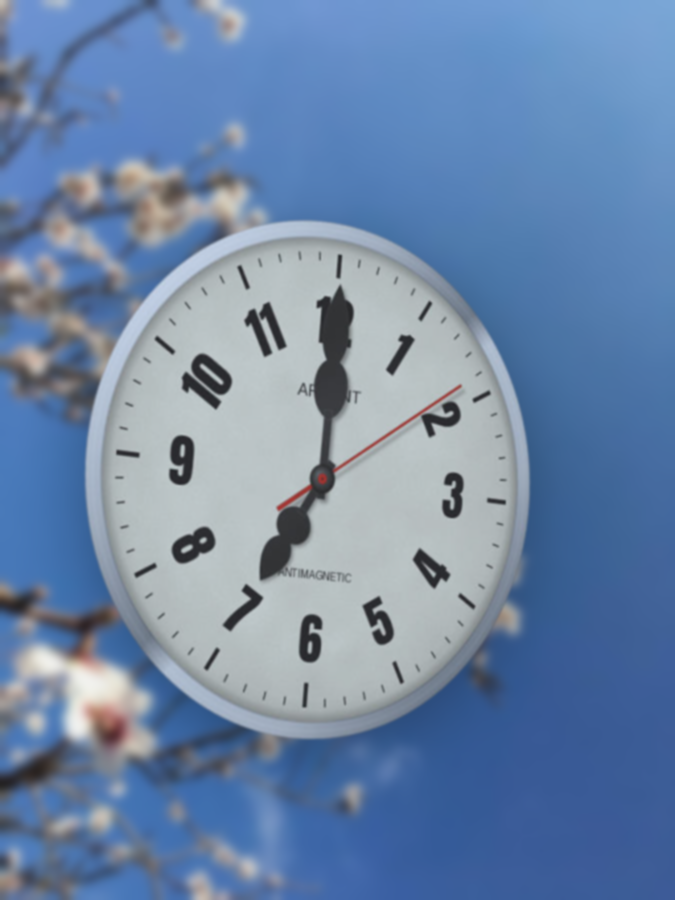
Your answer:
7 h 00 min 09 s
